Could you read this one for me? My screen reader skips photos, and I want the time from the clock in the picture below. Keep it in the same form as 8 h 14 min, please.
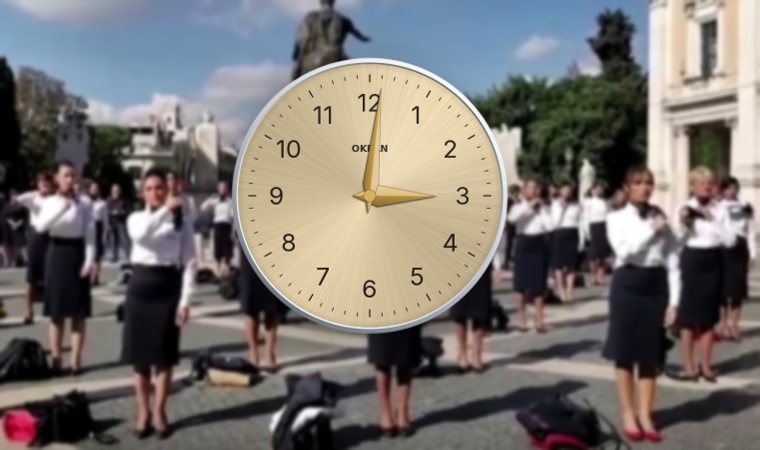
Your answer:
3 h 01 min
